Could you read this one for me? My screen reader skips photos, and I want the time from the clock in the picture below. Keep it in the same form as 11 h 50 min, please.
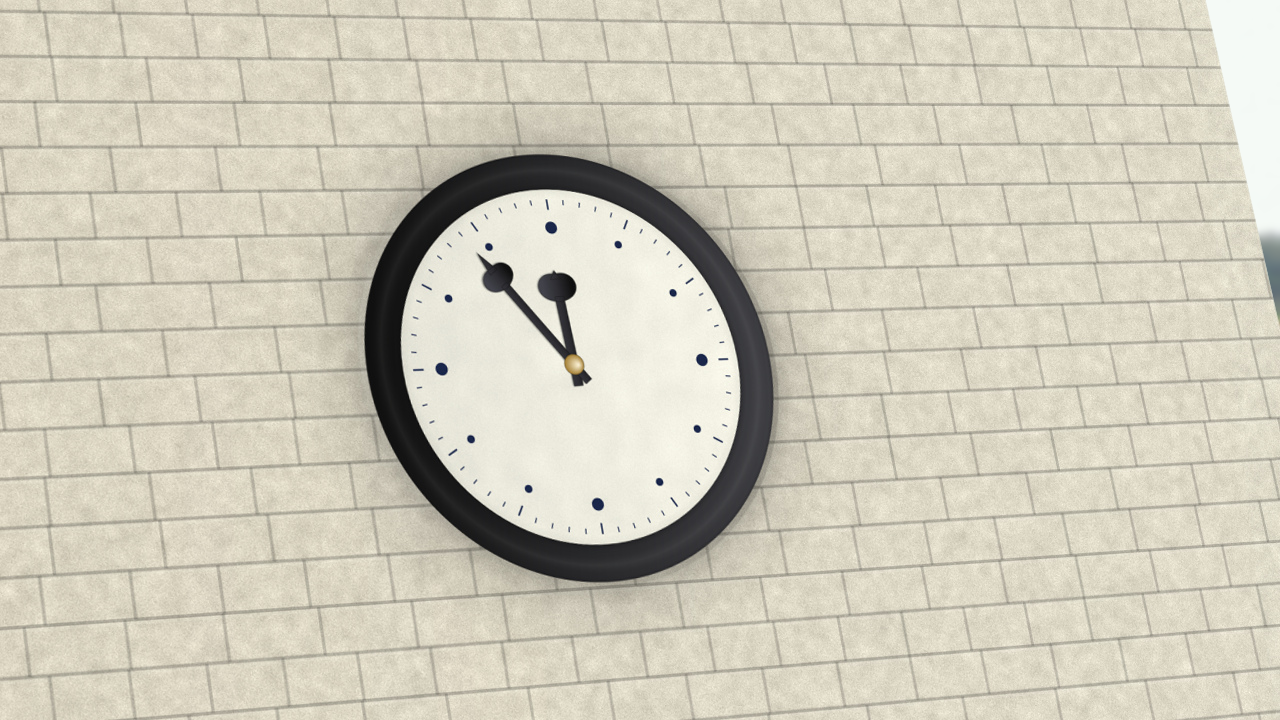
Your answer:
11 h 54 min
